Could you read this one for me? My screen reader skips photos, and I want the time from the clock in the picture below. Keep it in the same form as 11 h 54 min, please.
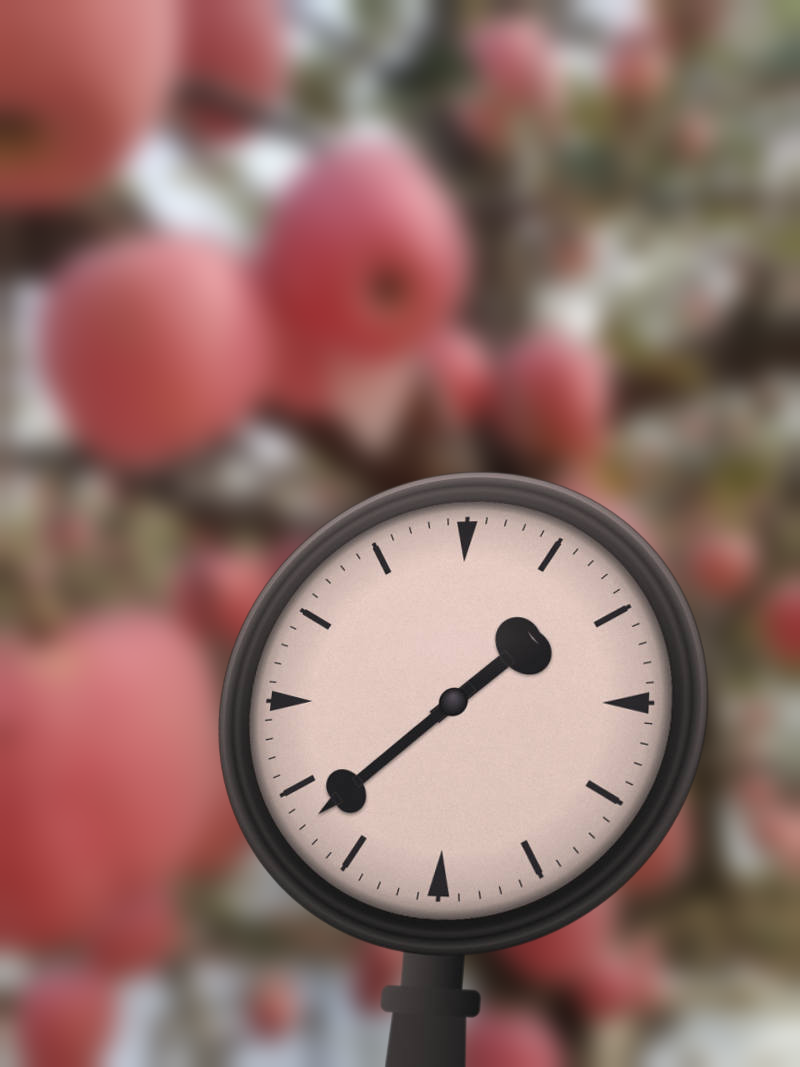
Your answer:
1 h 38 min
